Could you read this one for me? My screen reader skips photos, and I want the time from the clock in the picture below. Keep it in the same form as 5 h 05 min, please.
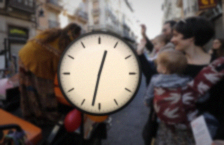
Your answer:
12 h 32 min
